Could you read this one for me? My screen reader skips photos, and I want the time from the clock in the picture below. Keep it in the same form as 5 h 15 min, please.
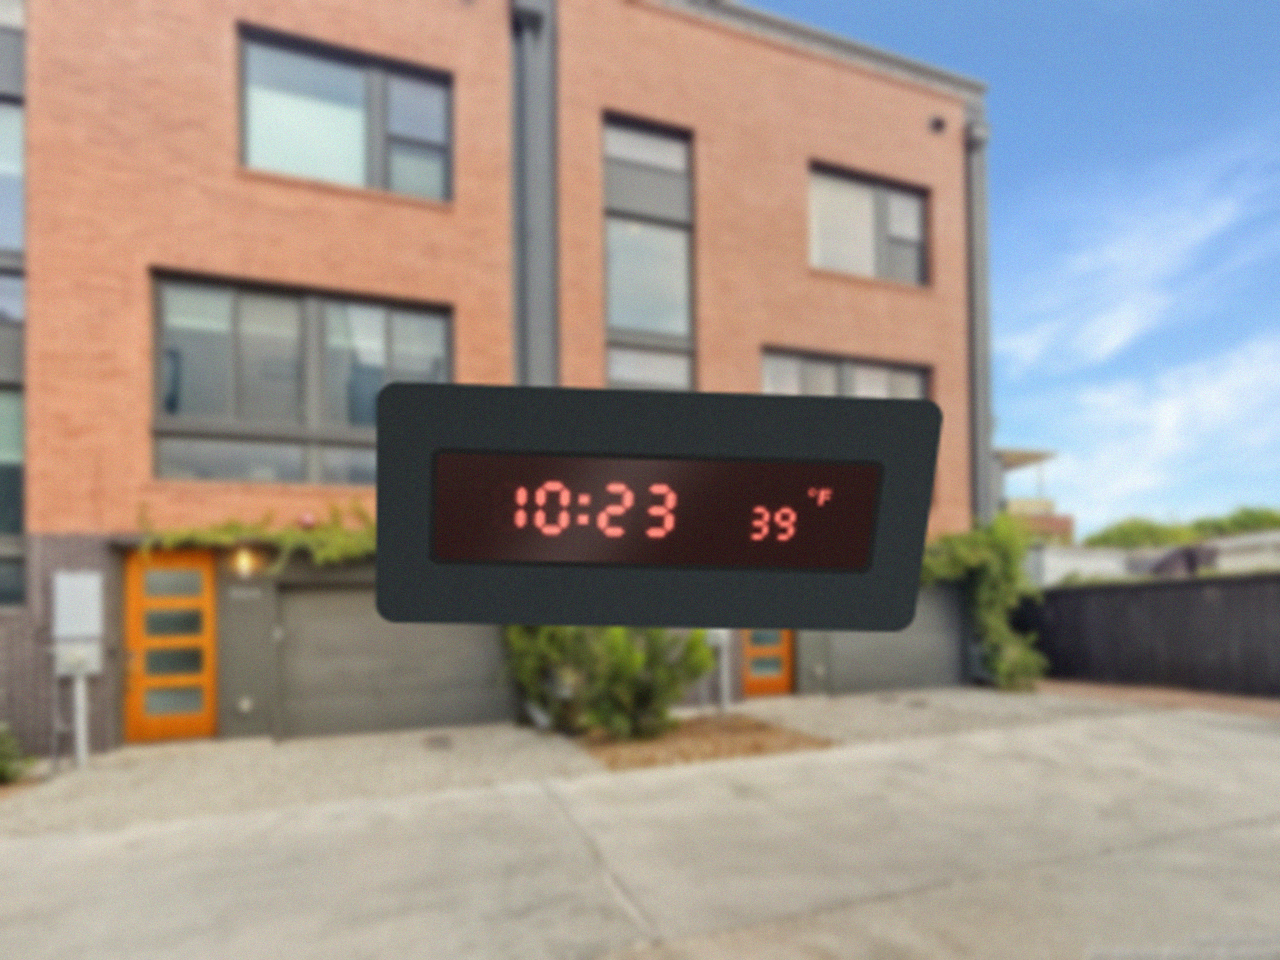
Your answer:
10 h 23 min
